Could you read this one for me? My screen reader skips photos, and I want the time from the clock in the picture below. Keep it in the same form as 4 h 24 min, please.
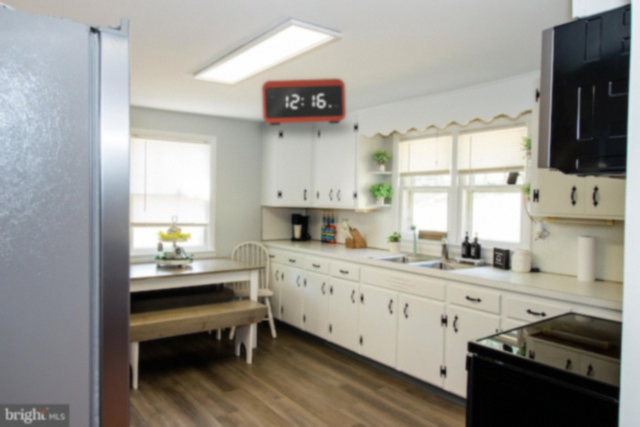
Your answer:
12 h 16 min
